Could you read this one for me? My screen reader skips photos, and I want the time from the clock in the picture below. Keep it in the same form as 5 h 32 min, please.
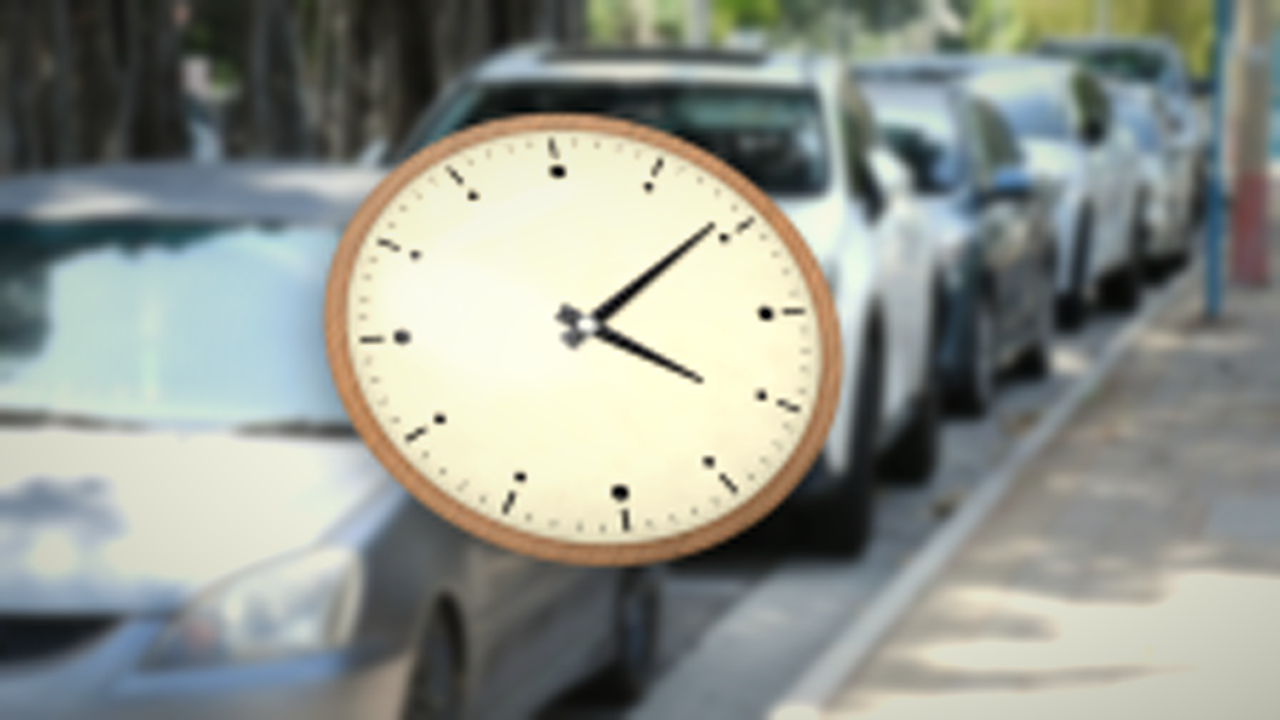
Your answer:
4 h 09 min
